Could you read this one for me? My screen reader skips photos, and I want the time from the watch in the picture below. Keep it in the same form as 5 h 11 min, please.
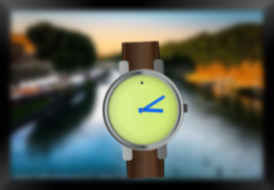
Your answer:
3 h 10 min
